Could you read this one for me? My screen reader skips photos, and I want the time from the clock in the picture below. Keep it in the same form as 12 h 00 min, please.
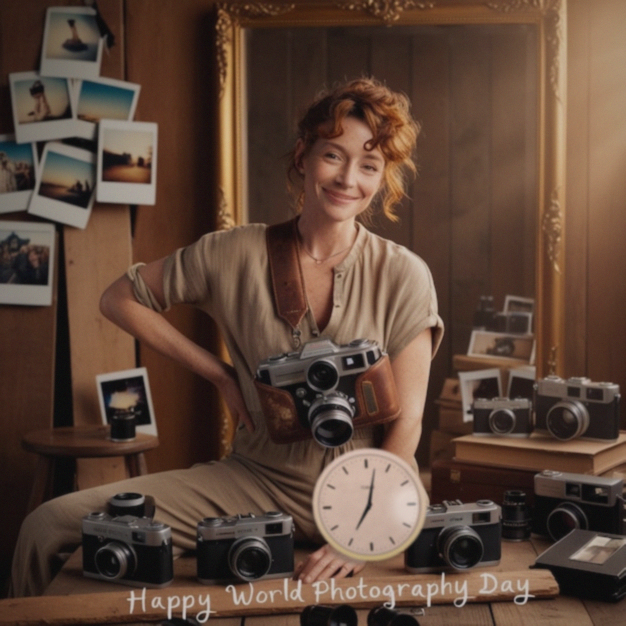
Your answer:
7 h 02 min
